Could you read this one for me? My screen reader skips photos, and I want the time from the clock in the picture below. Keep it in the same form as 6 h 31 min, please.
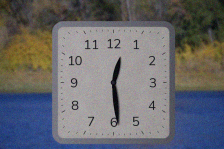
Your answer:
12 h 29 min
